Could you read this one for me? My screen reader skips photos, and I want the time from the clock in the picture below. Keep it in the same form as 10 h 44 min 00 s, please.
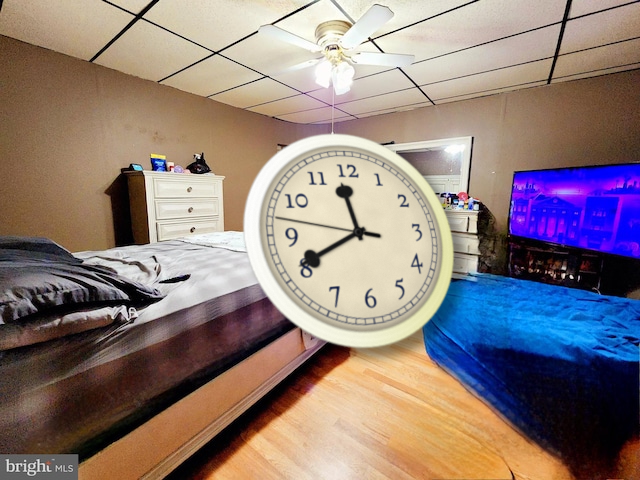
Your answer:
11 h 40 min 47 s
